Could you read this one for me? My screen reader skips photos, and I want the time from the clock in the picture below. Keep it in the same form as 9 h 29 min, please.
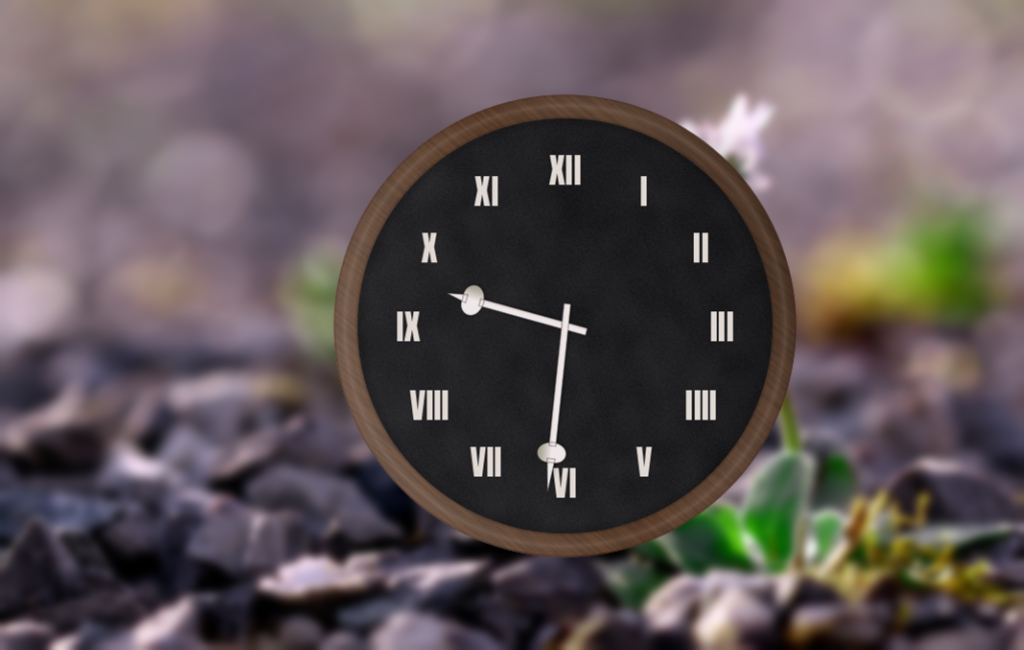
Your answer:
9 h 31 min
